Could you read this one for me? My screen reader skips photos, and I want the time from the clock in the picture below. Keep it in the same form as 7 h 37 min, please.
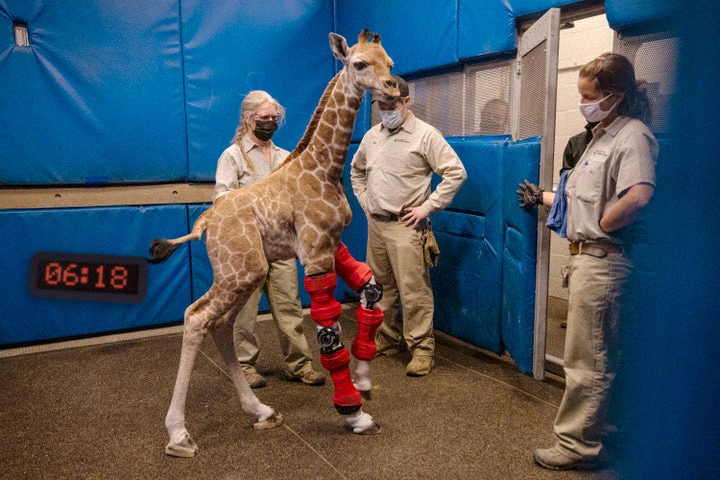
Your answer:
6 h 18 min
